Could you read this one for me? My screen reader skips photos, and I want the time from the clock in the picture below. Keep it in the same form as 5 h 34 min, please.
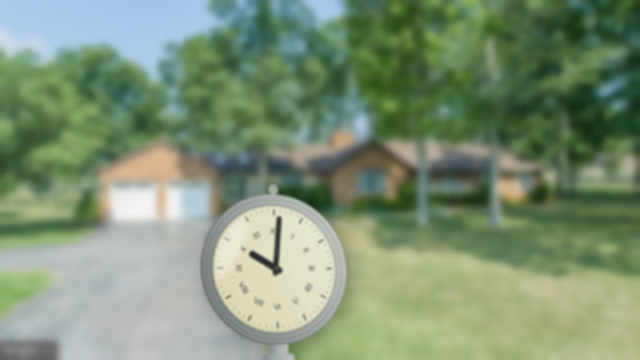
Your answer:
10 h 01 min
